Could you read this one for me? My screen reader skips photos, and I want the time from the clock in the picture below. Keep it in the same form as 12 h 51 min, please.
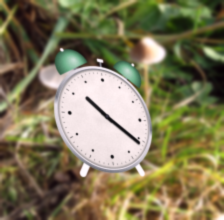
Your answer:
10 h 21 min
